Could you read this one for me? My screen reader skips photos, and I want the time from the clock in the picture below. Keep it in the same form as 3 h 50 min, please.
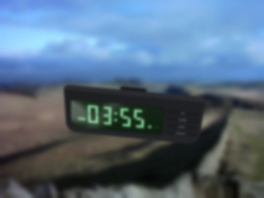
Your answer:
3 h 55 min
